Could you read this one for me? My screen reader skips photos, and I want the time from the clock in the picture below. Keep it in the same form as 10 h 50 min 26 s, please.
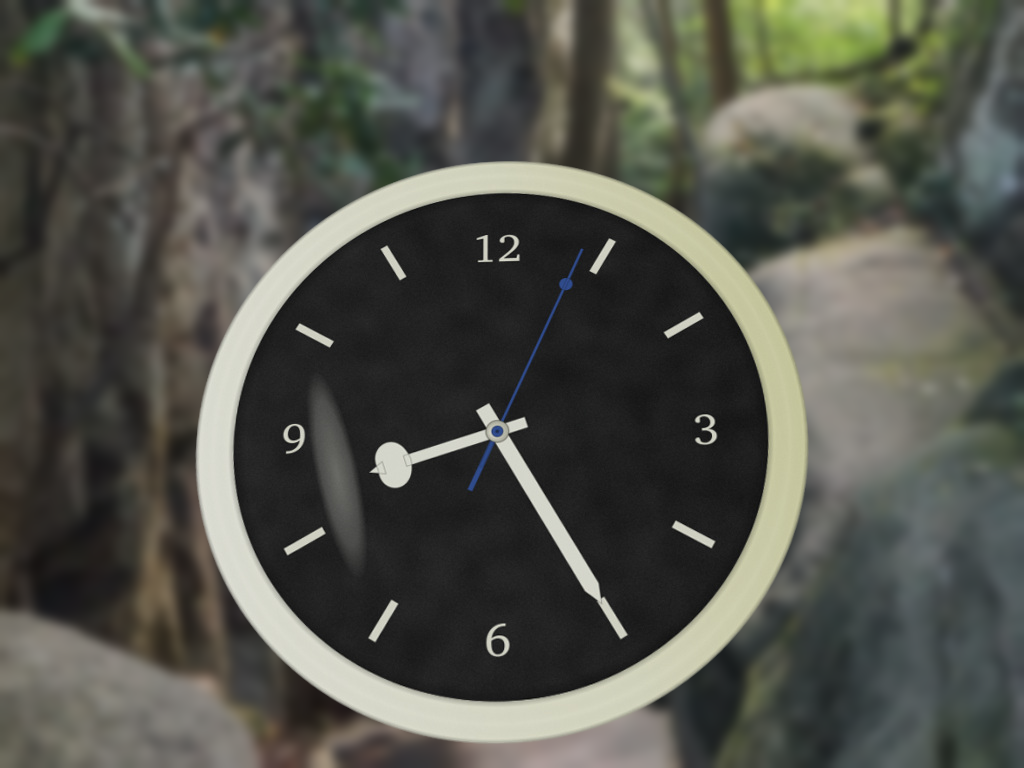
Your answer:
8 h 25 min 04 s
